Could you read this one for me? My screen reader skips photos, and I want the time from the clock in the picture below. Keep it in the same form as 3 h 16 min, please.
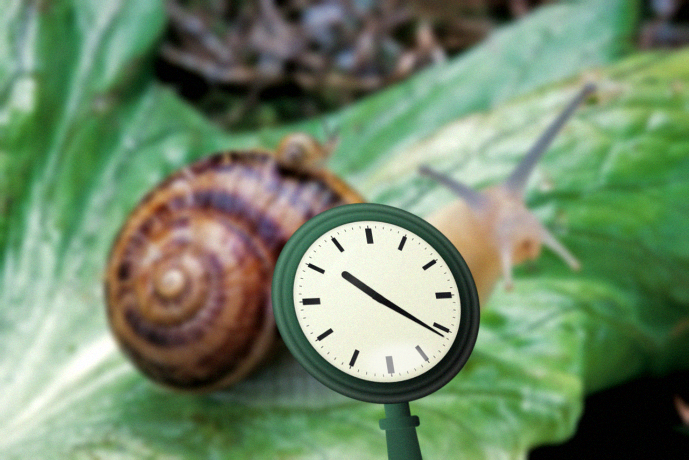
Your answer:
10 h 21 min
